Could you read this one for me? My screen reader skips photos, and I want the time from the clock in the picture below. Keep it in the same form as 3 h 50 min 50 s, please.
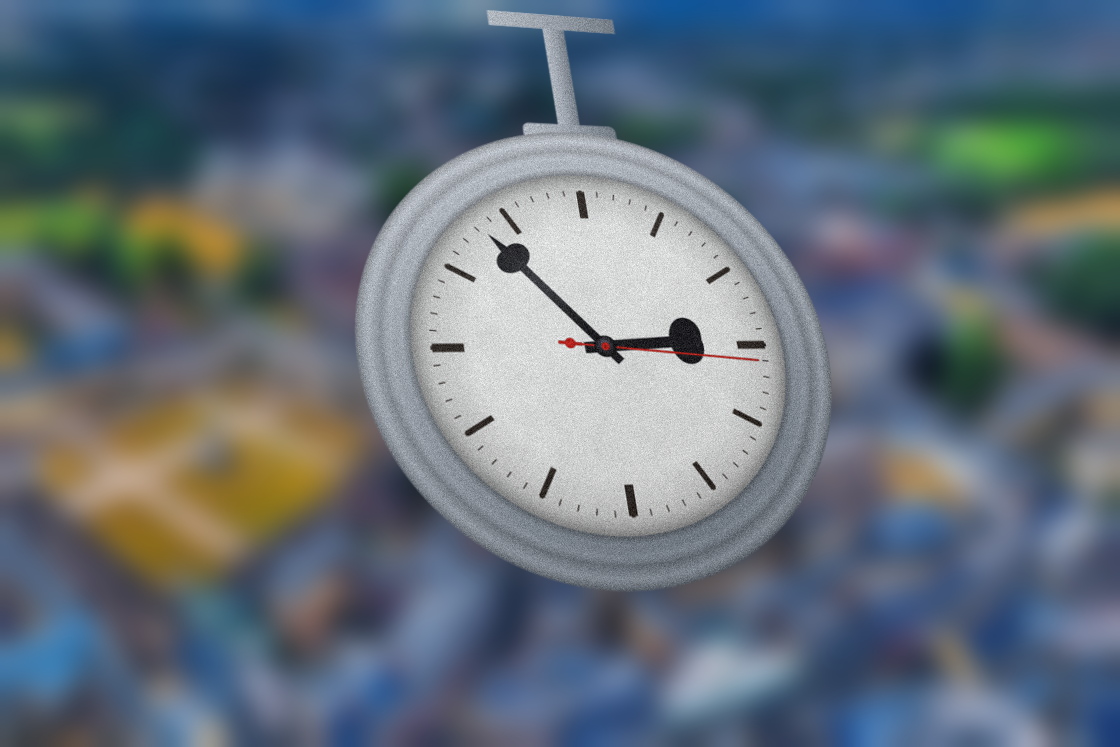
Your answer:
2 h 53 min 16 s
